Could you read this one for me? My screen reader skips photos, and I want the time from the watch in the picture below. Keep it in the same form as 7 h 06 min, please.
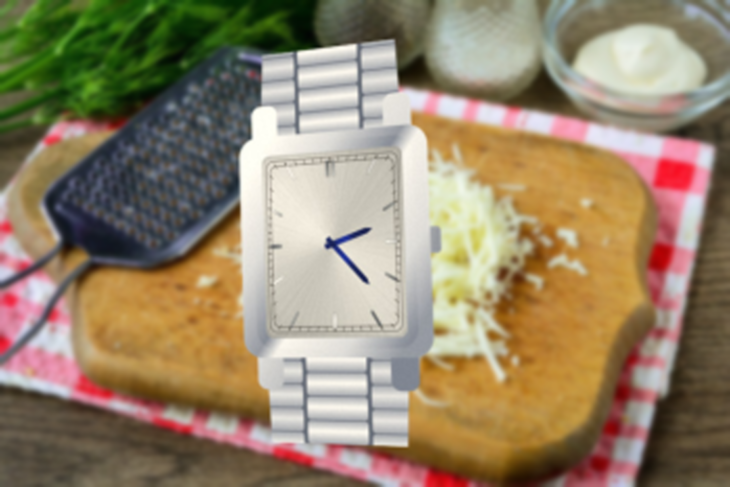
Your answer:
2 h 23 min
